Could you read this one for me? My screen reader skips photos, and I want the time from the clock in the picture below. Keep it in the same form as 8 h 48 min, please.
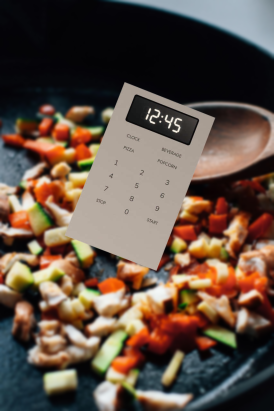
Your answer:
12 h 45 min
